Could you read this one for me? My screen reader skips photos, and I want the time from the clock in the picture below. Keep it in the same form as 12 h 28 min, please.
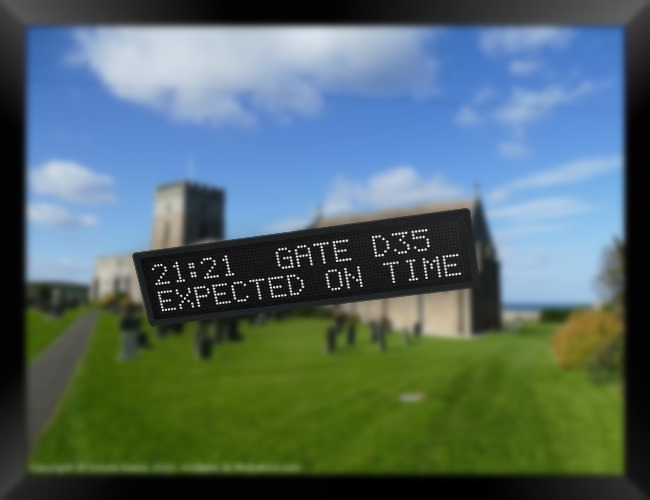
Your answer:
21 h 21 min
